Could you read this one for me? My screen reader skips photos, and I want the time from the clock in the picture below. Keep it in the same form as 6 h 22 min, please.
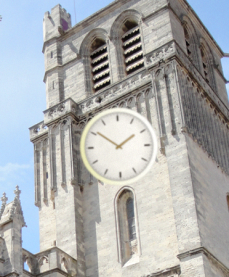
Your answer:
1 h 51 min
